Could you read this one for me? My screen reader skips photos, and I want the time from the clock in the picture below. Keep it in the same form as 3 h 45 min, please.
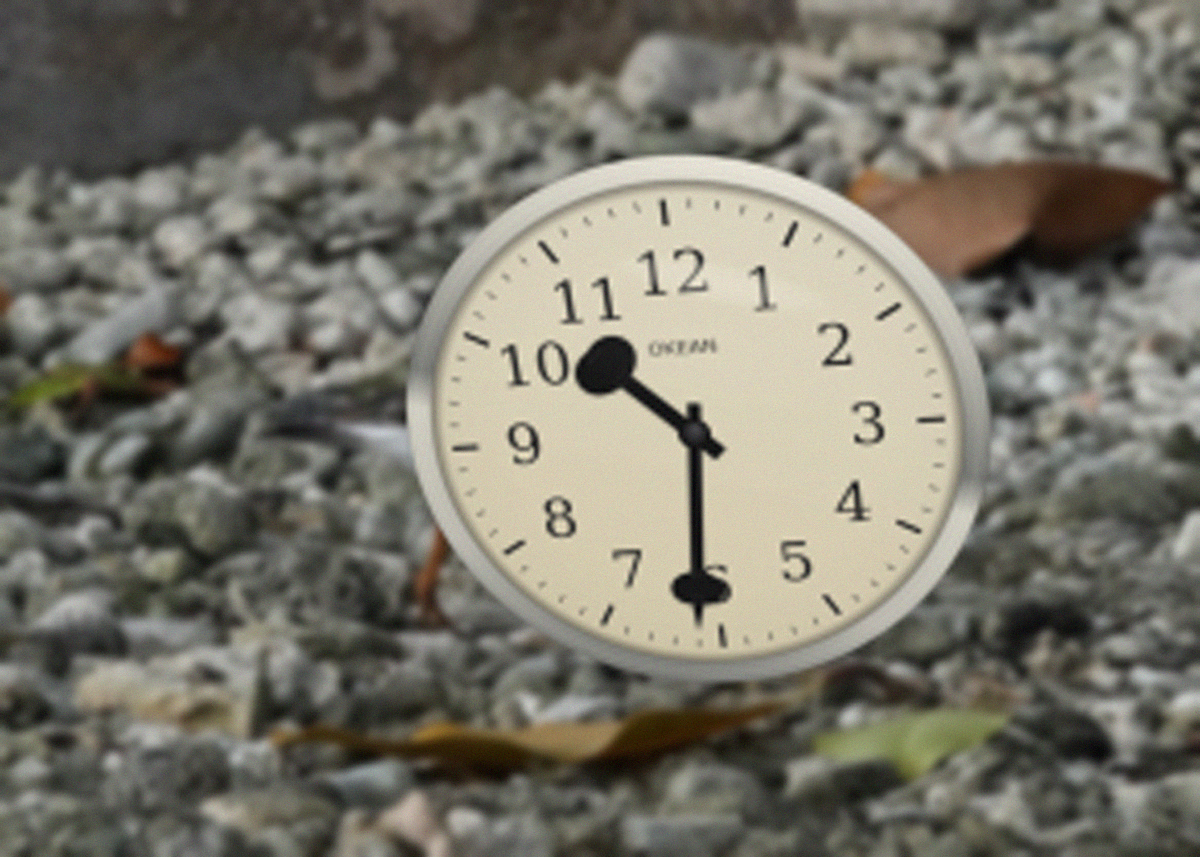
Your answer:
10 h 31 min
